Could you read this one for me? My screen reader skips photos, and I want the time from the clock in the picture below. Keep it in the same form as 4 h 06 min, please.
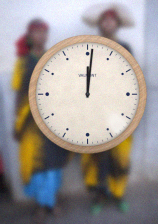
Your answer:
12 h 01 min
